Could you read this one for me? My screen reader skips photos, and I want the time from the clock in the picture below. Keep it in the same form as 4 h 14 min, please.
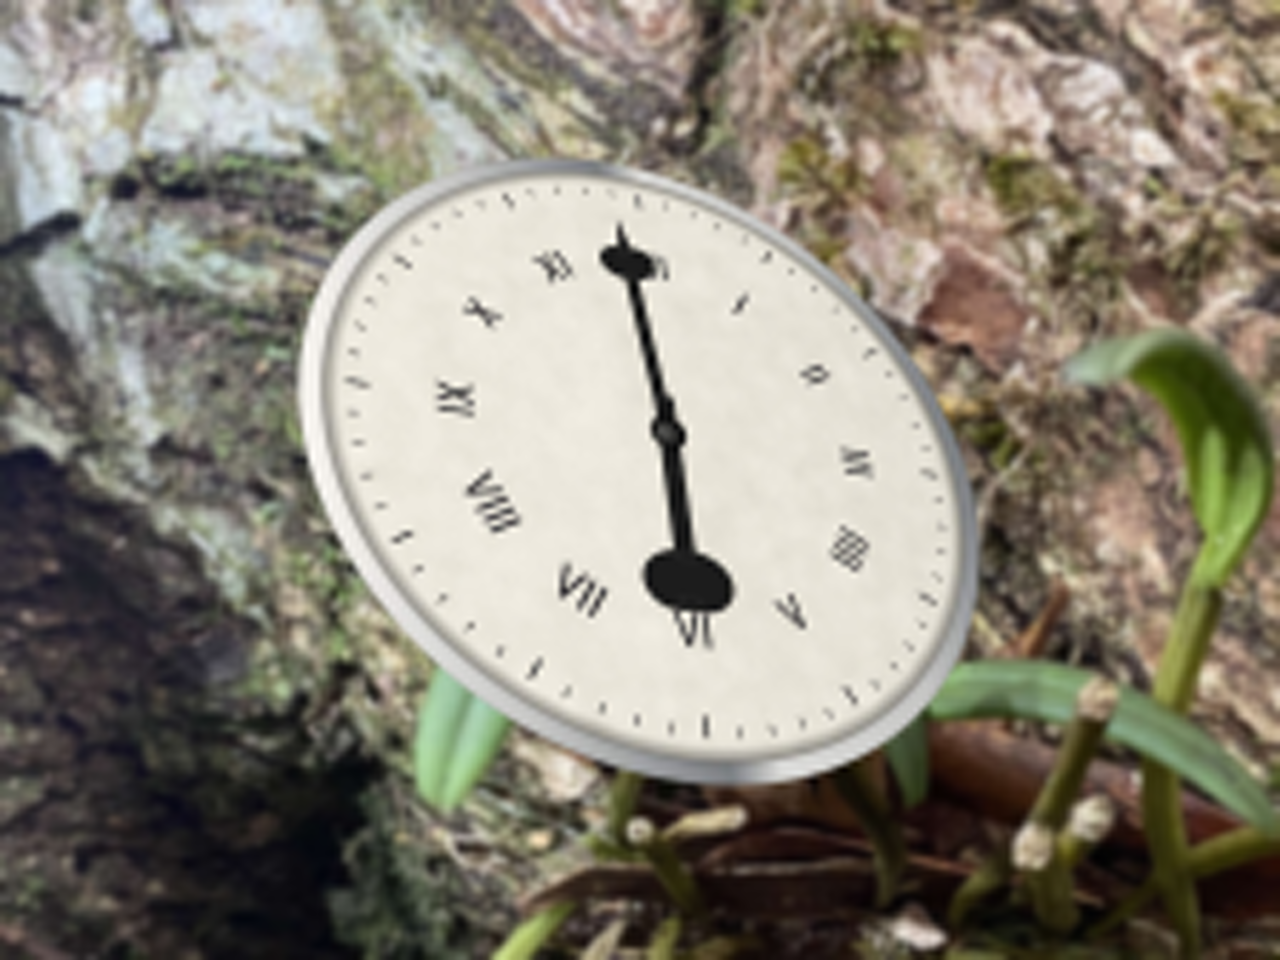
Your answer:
5 h 59 min
